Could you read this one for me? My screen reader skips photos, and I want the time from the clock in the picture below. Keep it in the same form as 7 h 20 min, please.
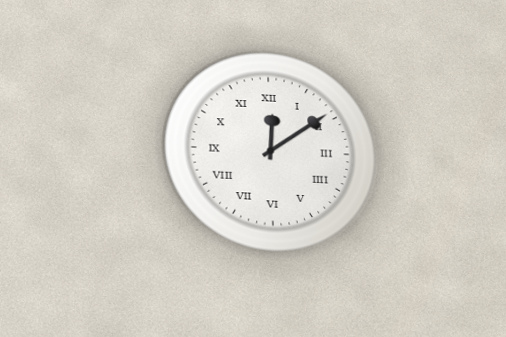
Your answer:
12 h 09 min
